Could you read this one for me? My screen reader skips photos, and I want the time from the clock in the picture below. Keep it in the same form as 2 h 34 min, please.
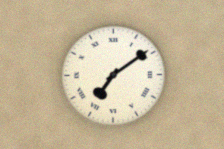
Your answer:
7 h 09 min
